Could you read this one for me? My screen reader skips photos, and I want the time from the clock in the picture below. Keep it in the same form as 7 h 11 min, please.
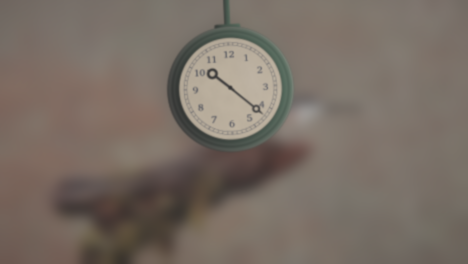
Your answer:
10 h 22 min
